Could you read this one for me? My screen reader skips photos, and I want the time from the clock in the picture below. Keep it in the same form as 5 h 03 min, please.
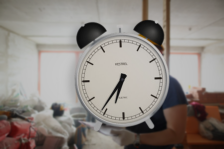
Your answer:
6 h 36 min
